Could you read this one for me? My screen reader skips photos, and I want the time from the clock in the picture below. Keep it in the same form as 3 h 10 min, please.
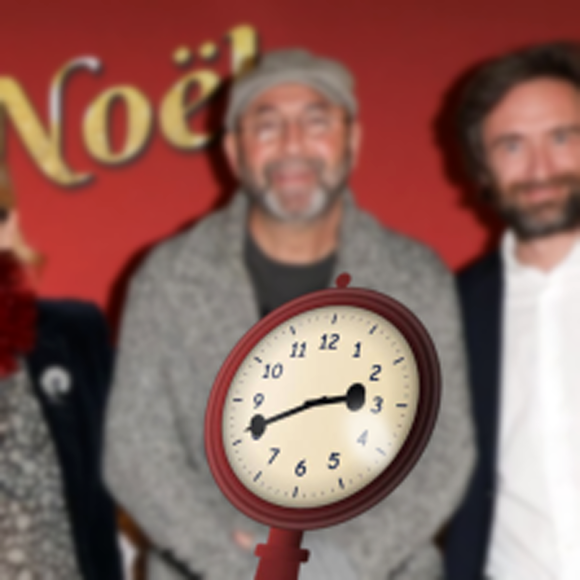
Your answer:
2 h 41 min
